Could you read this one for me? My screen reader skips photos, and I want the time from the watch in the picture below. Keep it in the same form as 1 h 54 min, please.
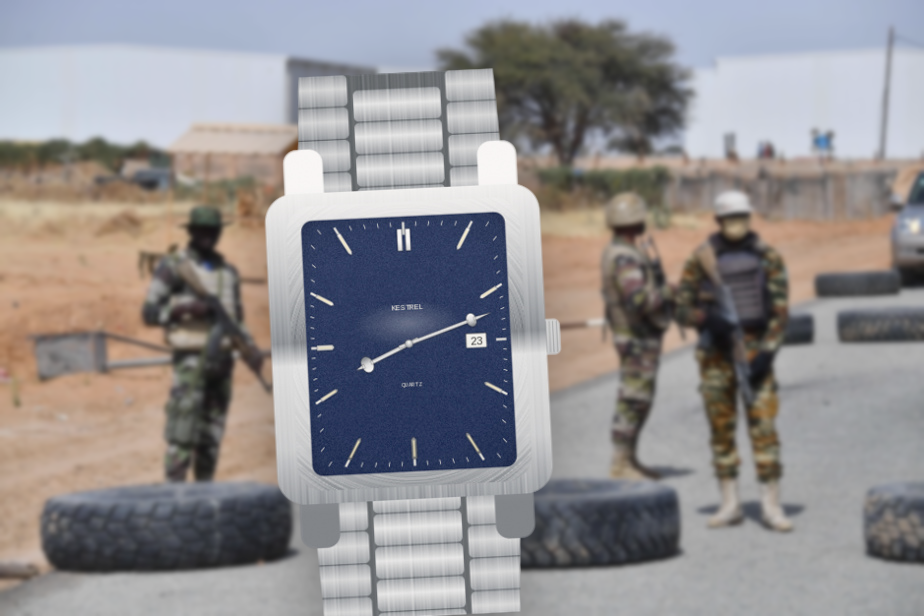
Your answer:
8 h 12 min
